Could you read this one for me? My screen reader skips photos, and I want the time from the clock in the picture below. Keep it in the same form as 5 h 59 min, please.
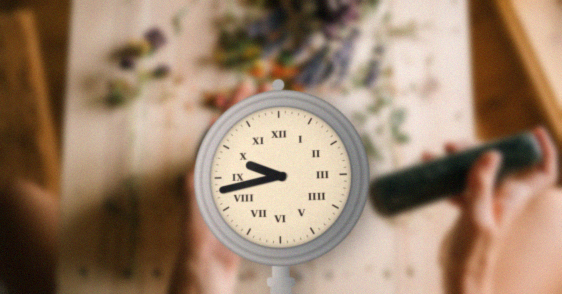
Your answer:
9 h 43 min
